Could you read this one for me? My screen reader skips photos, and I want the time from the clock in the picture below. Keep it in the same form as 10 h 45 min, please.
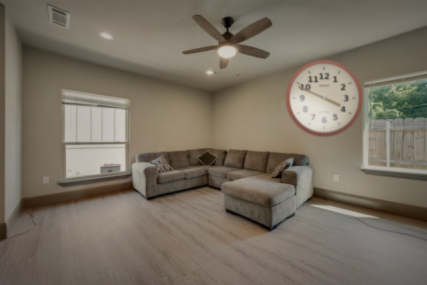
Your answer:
3 h 49 min
